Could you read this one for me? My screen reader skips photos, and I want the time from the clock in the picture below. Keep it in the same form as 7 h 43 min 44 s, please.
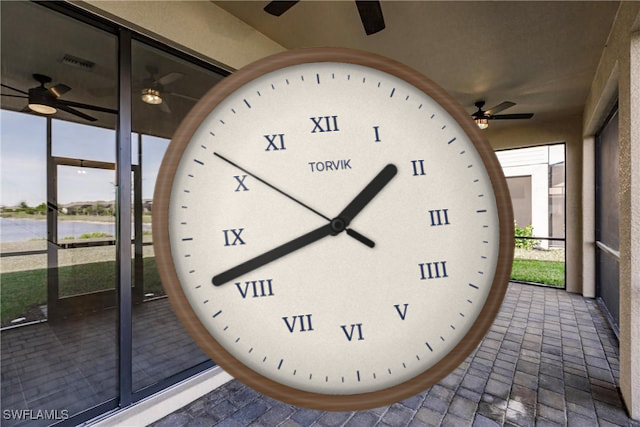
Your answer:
1 h 41 min 51 s
